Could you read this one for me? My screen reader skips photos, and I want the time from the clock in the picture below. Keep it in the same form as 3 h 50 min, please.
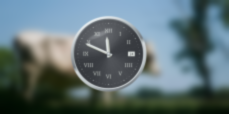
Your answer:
11 h 49 min
